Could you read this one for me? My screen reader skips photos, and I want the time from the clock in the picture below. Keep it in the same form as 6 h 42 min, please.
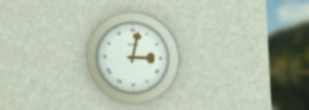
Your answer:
3 h 02 min
